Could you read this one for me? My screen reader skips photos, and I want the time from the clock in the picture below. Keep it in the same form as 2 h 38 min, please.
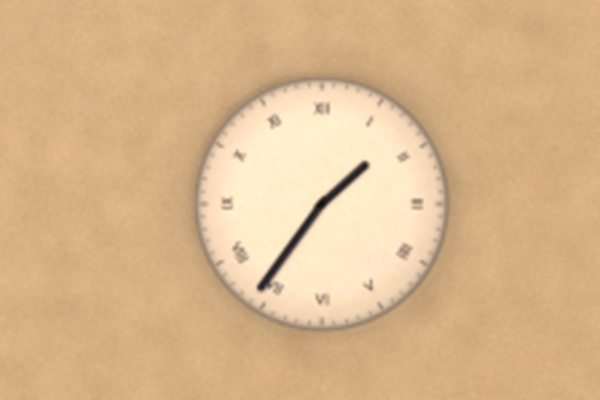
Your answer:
1 h 36 min
